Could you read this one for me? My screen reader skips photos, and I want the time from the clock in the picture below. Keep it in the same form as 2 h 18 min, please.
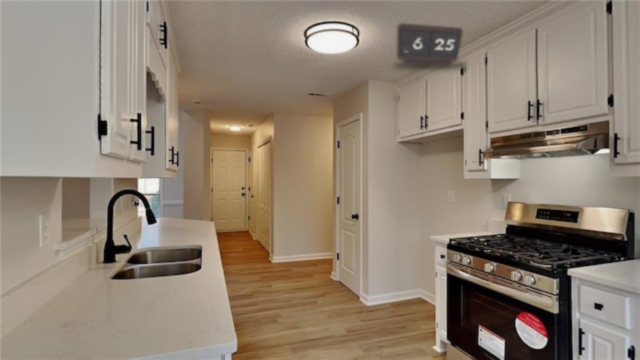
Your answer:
6 h 25 min
